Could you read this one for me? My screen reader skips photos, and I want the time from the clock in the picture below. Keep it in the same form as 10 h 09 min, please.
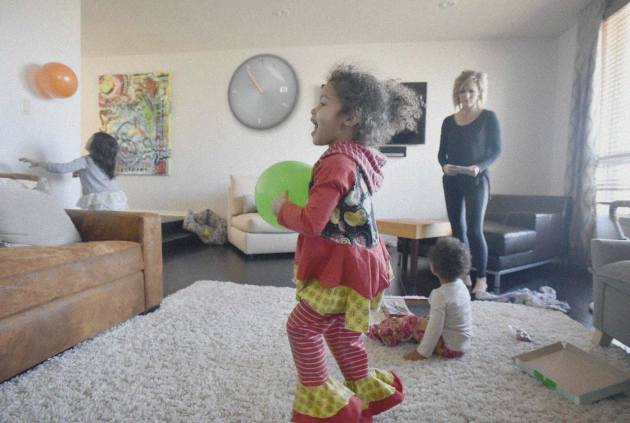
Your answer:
10 h 54 min
